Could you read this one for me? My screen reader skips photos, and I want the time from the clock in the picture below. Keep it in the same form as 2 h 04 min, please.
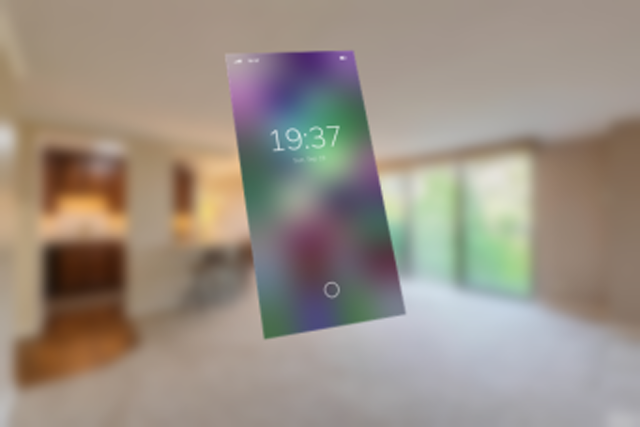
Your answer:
19 h 37 min
